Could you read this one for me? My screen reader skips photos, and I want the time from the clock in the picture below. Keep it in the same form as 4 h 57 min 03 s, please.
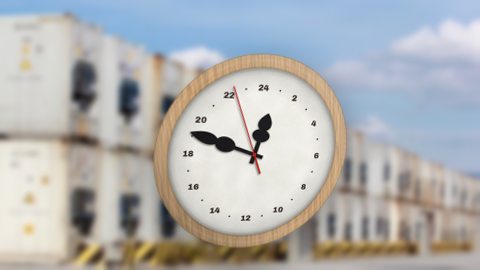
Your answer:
0 h 47 min 56 s
